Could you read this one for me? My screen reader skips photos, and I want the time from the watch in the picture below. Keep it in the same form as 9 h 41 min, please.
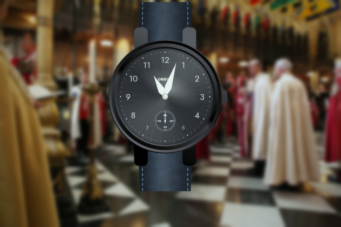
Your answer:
11 h 03 min
